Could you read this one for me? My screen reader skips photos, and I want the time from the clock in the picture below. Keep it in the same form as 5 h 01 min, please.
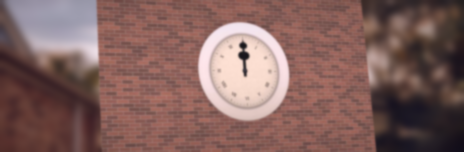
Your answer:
12 h 00 min
